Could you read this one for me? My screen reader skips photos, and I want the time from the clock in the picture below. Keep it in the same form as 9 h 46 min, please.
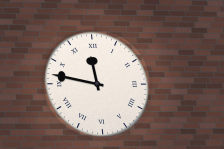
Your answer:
11 h 47 min
